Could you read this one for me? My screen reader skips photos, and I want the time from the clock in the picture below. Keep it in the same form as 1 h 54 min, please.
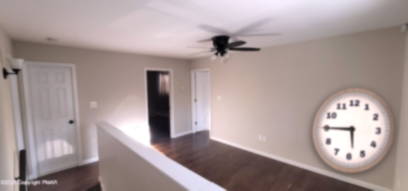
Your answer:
5 h 45 min
